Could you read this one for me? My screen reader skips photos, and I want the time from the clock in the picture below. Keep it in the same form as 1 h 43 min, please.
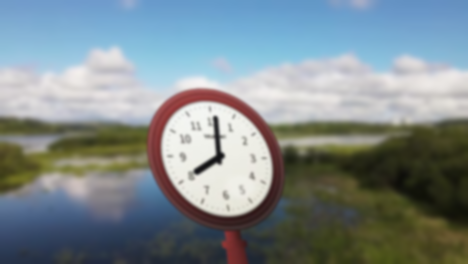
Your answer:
8 h 01 min
